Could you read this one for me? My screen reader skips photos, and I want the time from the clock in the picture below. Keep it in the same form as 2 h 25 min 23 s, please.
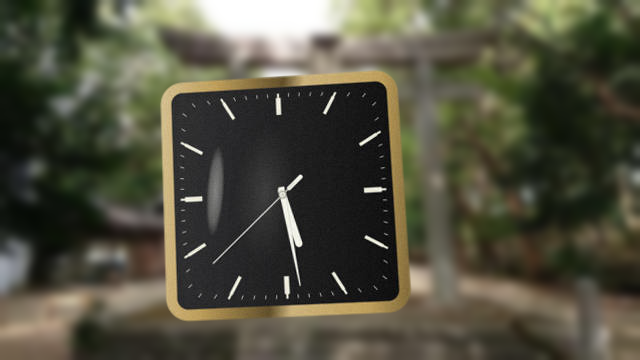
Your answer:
5 h 28 min 38 s
